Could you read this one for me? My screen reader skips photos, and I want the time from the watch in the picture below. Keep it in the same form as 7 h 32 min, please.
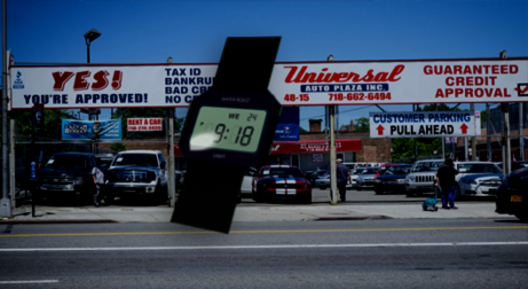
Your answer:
9 h 18 min
